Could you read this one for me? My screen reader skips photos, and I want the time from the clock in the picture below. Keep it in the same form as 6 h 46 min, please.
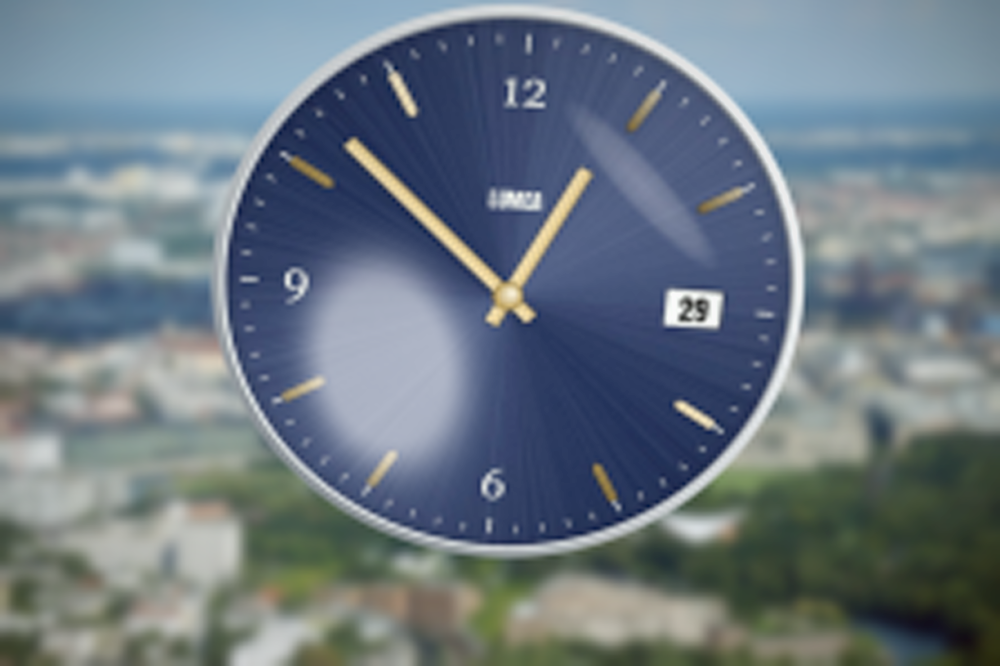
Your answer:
12 h 52 min
